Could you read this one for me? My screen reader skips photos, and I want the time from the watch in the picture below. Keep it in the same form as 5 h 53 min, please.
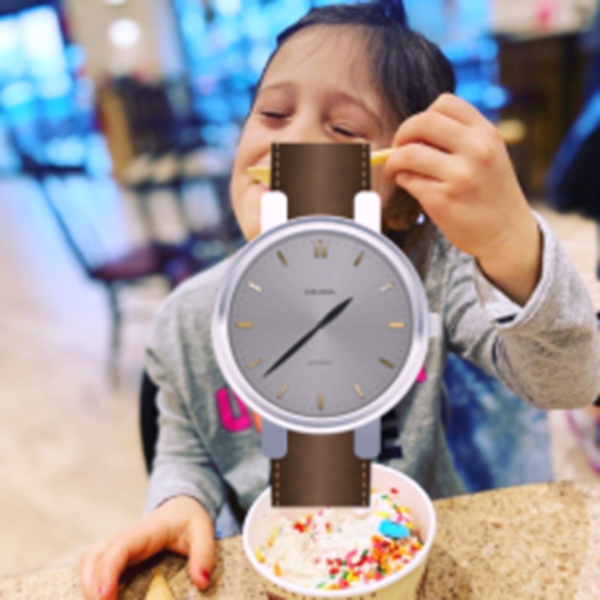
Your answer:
1 h 38 min
